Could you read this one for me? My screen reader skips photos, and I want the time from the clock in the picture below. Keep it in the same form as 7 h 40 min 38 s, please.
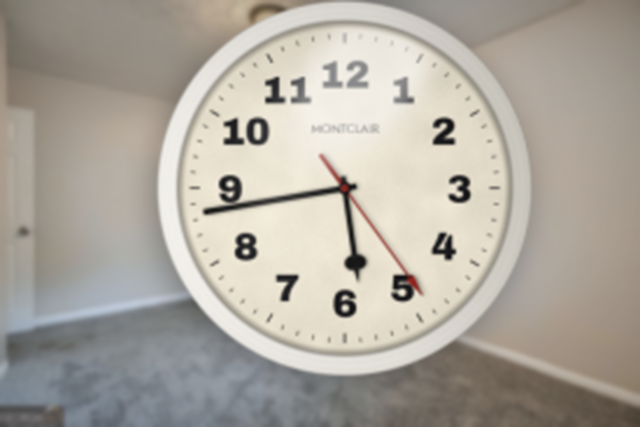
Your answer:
5 h 43 min 24 s
